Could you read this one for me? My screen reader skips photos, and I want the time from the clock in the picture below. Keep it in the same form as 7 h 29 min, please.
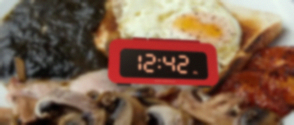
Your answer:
12 h 42 min
